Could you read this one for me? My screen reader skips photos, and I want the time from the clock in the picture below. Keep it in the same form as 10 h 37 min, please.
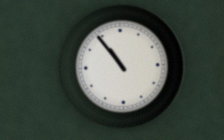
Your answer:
10 h 54 min
